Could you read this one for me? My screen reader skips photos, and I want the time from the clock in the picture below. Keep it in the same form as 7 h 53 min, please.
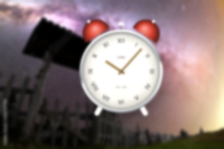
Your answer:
10 h 07 min
